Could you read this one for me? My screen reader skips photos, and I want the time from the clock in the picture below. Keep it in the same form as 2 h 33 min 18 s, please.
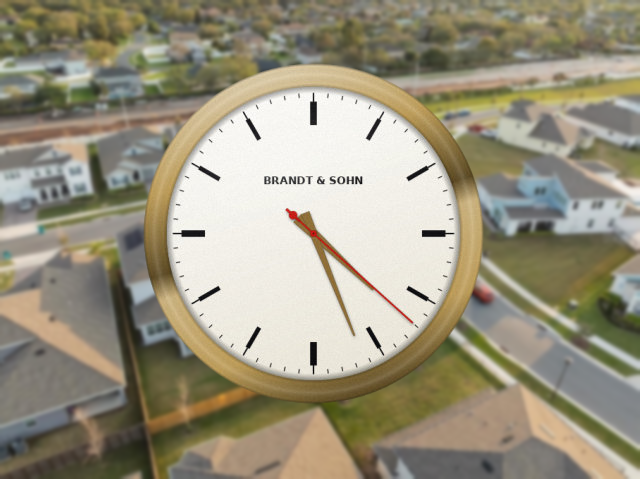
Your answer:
4 h 26 min 22 s
